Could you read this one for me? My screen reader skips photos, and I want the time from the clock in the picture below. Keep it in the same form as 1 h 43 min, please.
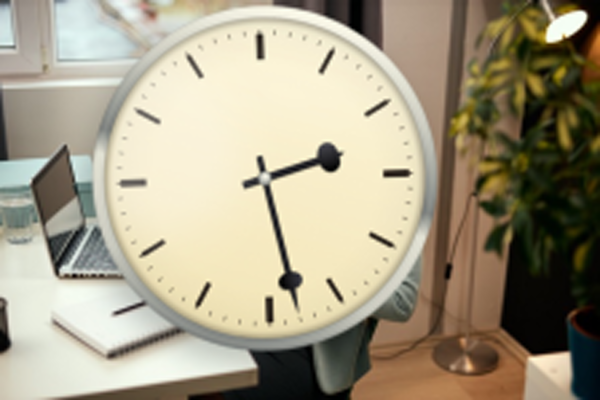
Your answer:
2 h 28 min
